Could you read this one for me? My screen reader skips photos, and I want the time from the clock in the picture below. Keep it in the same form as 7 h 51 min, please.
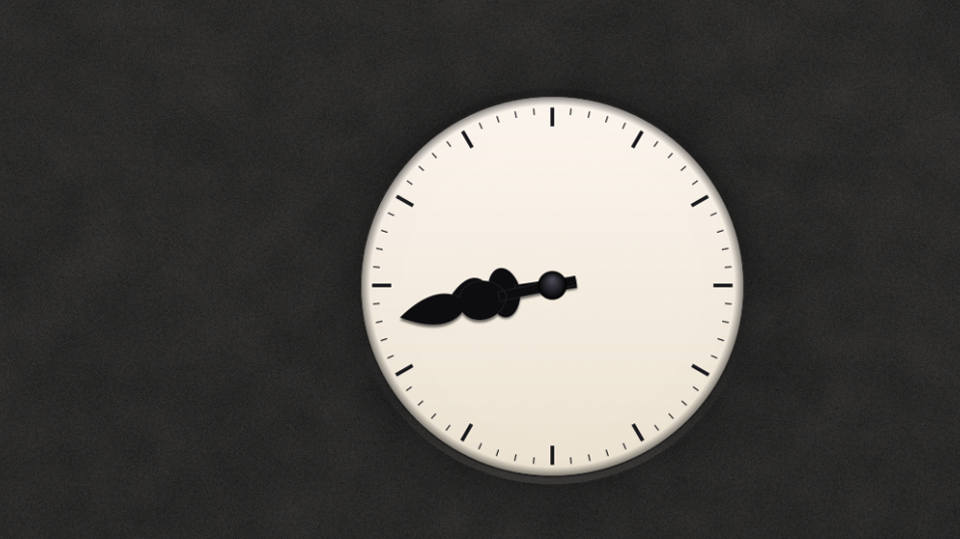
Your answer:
8 h 43 min
